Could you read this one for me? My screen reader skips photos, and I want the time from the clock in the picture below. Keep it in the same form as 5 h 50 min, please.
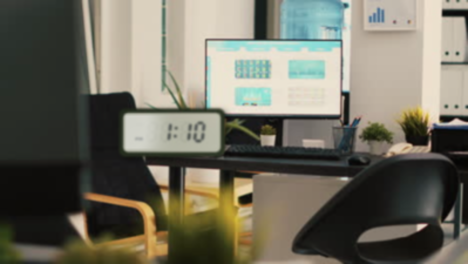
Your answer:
1 h 10 min
